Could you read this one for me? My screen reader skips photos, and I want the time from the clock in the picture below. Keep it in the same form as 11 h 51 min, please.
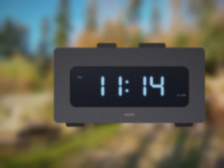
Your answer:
11 h 14 min
